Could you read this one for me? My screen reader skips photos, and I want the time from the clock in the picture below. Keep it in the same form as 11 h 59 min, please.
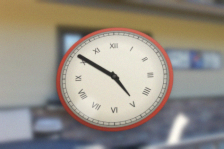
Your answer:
4 h 51 min
